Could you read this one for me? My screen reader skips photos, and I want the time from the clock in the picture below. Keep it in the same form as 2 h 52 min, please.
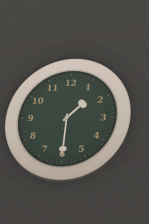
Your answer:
1 h 30 min
